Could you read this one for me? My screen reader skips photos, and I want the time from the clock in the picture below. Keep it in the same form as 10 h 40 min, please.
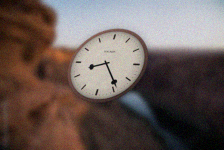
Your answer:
8 h 24 min
